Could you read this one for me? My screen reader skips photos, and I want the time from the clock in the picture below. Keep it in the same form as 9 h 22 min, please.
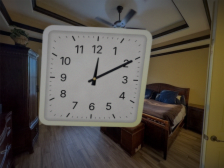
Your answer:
12 h 10 min
